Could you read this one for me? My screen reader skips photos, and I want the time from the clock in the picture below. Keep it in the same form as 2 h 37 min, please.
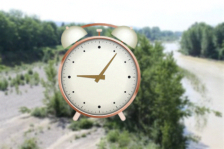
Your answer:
9 h 06 min
